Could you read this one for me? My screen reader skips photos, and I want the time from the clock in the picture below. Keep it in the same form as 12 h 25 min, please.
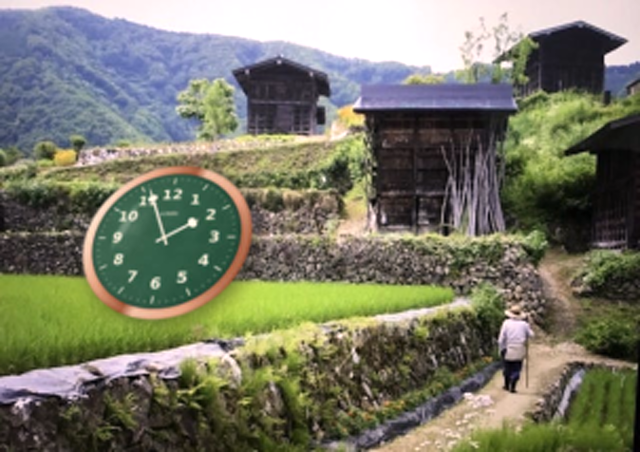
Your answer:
1 h 56 min
